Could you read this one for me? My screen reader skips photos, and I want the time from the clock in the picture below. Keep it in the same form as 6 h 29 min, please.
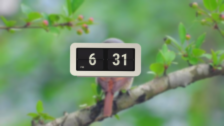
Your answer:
6 h 31 min
